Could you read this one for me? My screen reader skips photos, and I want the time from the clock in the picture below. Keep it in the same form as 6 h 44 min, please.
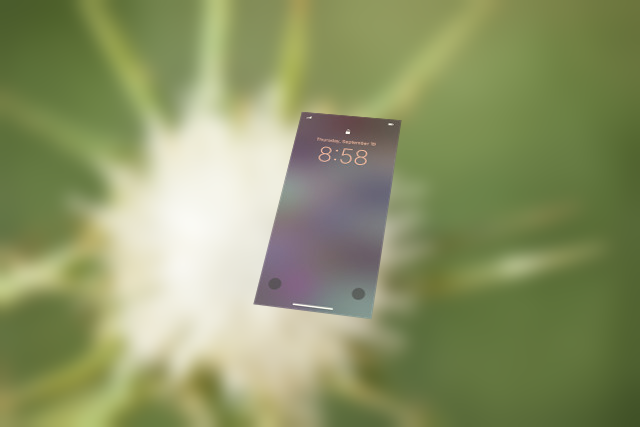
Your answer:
8 h 58 min
